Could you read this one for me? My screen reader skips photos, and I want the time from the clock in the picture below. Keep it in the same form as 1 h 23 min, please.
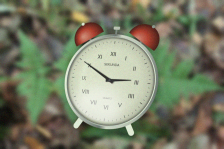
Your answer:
2 h 50 min
